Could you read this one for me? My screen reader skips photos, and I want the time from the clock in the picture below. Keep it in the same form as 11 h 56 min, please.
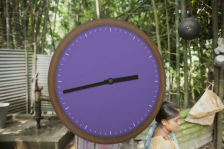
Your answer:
2 h 43 min
